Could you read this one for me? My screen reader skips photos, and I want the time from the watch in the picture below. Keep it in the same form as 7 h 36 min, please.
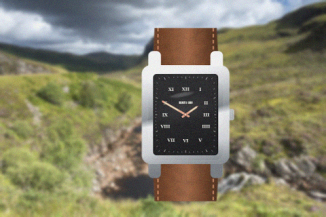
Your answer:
1 h 50 min
